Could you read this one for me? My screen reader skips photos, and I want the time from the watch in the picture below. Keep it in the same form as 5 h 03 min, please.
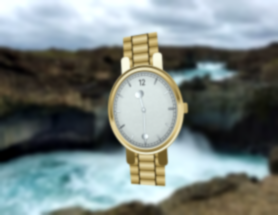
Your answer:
11 h 30 min
